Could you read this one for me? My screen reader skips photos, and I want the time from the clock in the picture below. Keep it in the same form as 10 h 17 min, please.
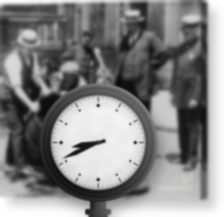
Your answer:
8 h 41 min
